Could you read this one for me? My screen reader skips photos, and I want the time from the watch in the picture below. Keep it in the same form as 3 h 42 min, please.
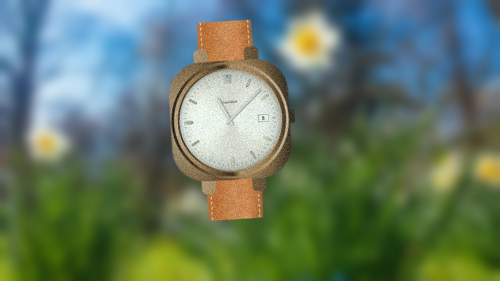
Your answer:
11 h 08 min
